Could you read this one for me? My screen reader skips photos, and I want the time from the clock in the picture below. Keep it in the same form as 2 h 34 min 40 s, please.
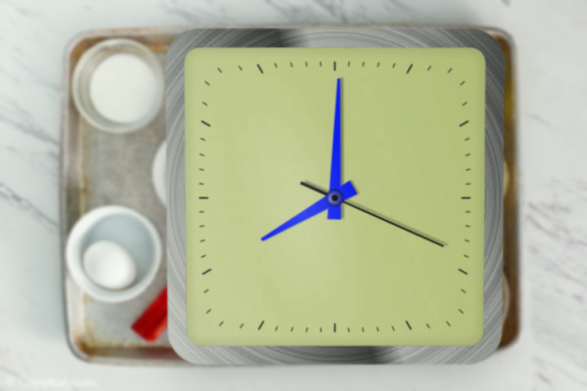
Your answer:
8 h 00 min 19 s
